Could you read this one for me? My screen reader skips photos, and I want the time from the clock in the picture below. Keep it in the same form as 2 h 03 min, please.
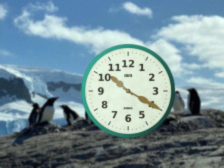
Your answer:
10 h 20 min
